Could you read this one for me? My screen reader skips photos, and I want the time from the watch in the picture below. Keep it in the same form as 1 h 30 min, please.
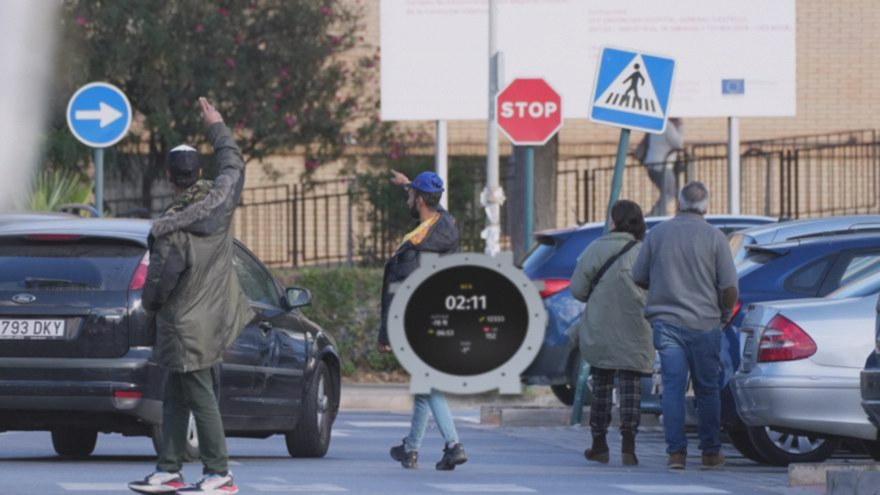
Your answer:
2 h 11 min
